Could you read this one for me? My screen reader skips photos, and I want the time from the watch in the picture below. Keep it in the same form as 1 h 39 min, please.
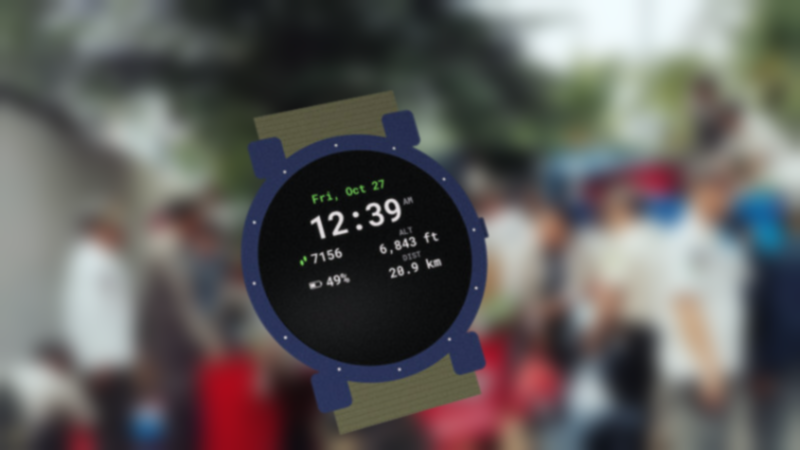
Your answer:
12 h 39 min
